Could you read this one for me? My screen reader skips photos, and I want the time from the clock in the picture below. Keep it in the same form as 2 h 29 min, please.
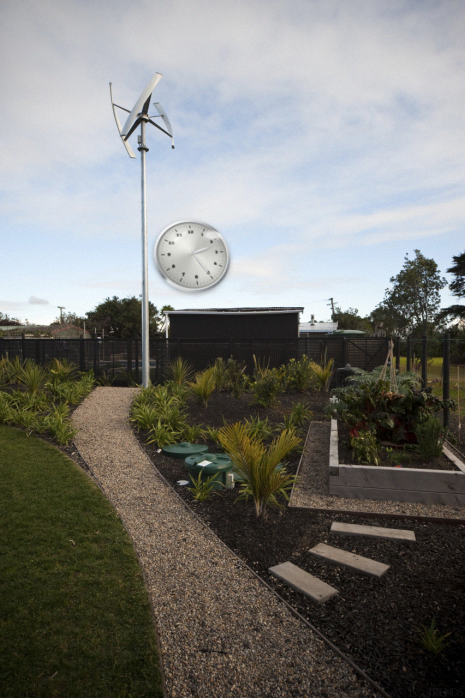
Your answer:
2 h 25 min
